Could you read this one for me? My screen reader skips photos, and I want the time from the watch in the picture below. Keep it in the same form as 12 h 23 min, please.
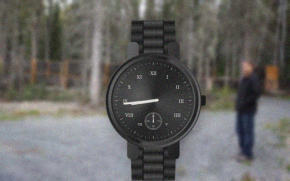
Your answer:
8 h 44 min
